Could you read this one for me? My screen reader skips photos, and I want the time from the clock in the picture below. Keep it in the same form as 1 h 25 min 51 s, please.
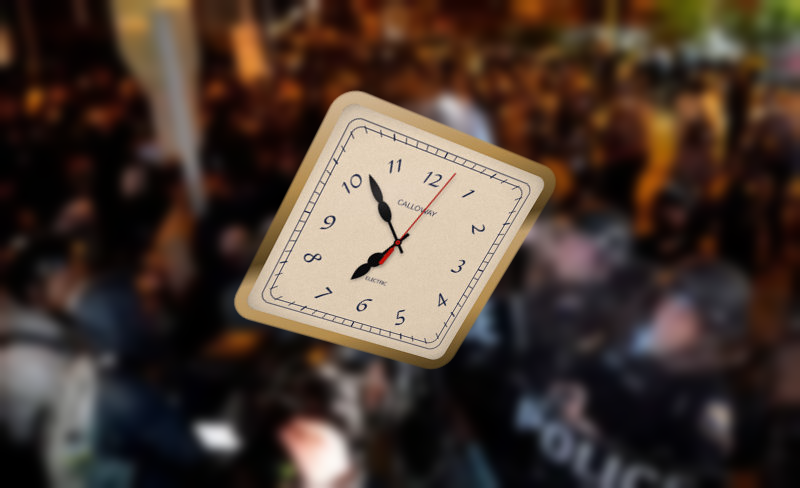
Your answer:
6 h 52 min 02 s
